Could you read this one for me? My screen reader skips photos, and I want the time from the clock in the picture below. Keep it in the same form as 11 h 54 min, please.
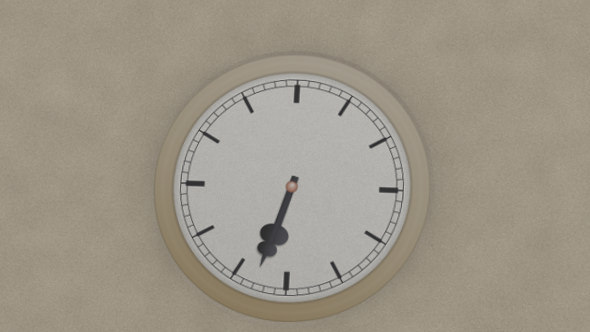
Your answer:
6 h 33 min
